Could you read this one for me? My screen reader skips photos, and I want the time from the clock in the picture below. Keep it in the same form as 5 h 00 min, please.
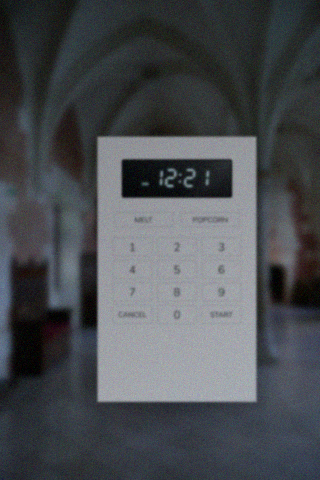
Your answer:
12 h 21 min
